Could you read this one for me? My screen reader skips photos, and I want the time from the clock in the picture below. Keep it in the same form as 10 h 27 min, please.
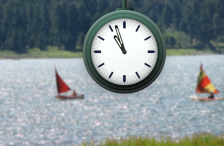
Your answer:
10 h 57 min
